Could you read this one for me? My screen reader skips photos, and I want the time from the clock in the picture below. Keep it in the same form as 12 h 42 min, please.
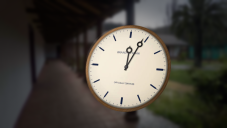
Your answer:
12 h 04 min
